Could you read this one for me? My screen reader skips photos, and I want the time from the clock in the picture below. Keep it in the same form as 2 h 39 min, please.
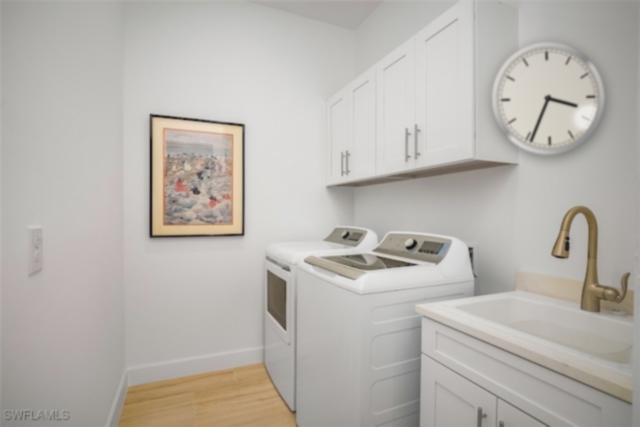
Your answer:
3 h 34 min
